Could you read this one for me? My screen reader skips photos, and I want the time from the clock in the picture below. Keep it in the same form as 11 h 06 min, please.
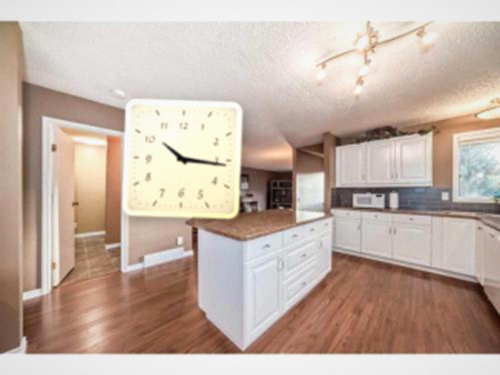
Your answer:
10 h 16 min
